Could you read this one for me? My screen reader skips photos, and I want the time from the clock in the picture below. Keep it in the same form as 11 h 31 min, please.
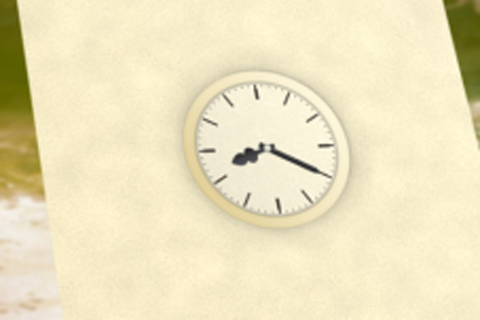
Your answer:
8 h 20 min
